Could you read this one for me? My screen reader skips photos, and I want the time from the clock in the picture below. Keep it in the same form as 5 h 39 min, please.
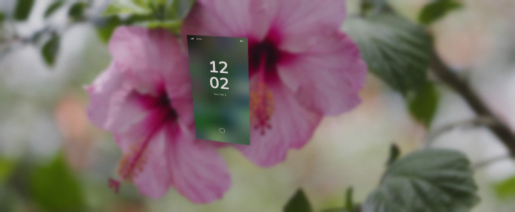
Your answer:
12 h 02 min
